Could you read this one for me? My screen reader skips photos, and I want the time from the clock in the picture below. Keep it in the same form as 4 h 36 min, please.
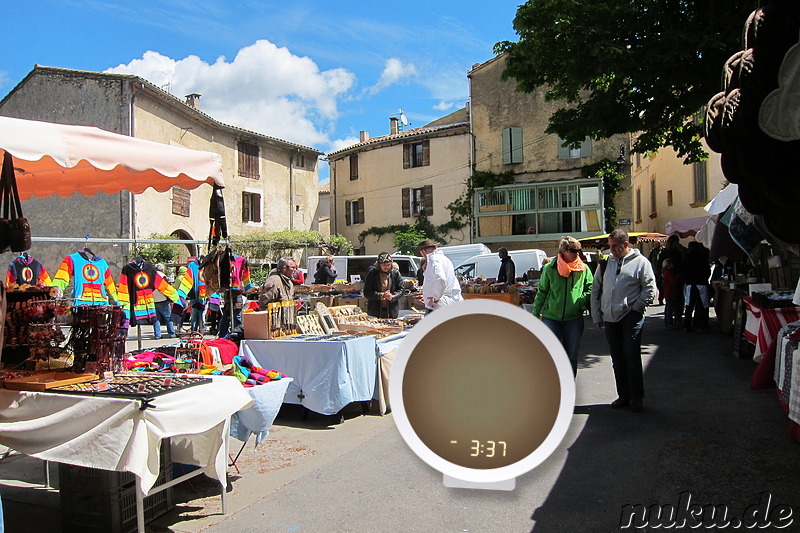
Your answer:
3 h 37 min
